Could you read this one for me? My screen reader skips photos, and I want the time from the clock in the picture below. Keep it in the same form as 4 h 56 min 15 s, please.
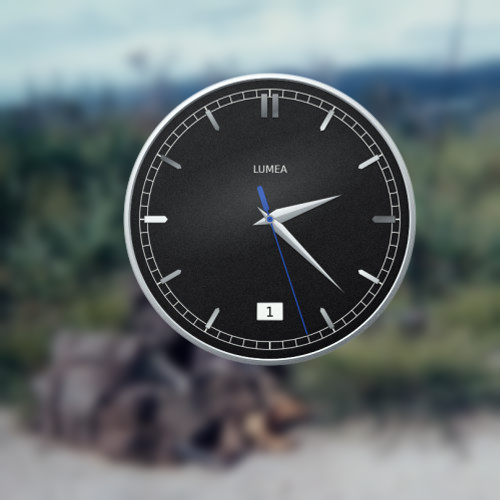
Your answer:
2 h 22 min 27 s
